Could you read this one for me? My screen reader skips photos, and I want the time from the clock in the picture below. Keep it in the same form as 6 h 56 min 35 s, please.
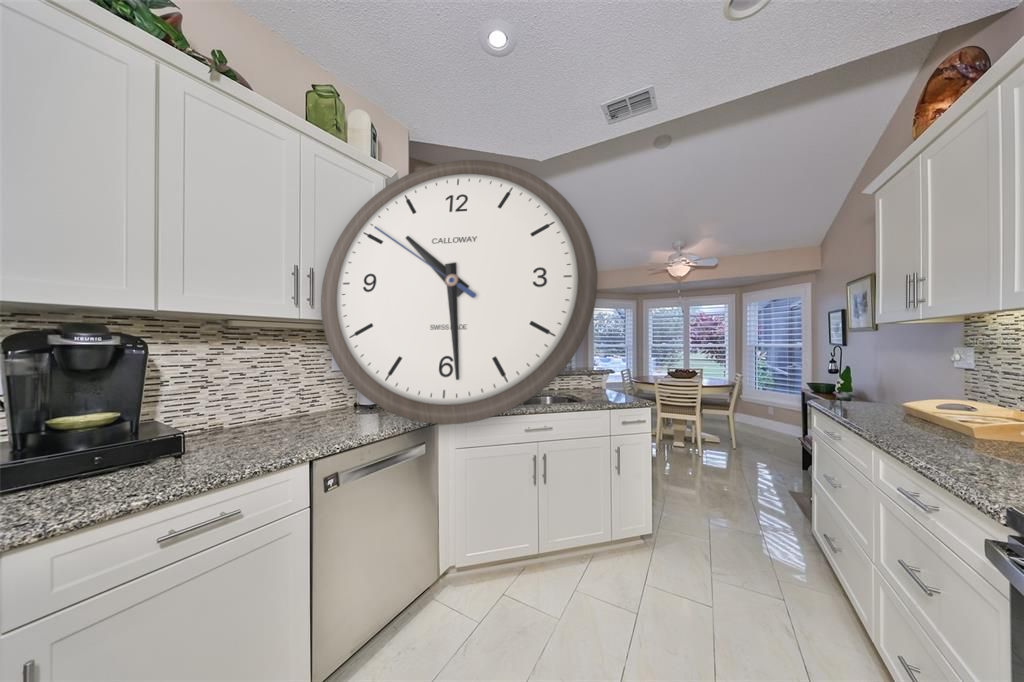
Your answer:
10 h 28 min 51 s
